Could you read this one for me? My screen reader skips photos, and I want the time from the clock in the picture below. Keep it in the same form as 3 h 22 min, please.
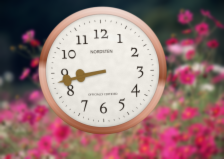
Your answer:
8 h 43 min
